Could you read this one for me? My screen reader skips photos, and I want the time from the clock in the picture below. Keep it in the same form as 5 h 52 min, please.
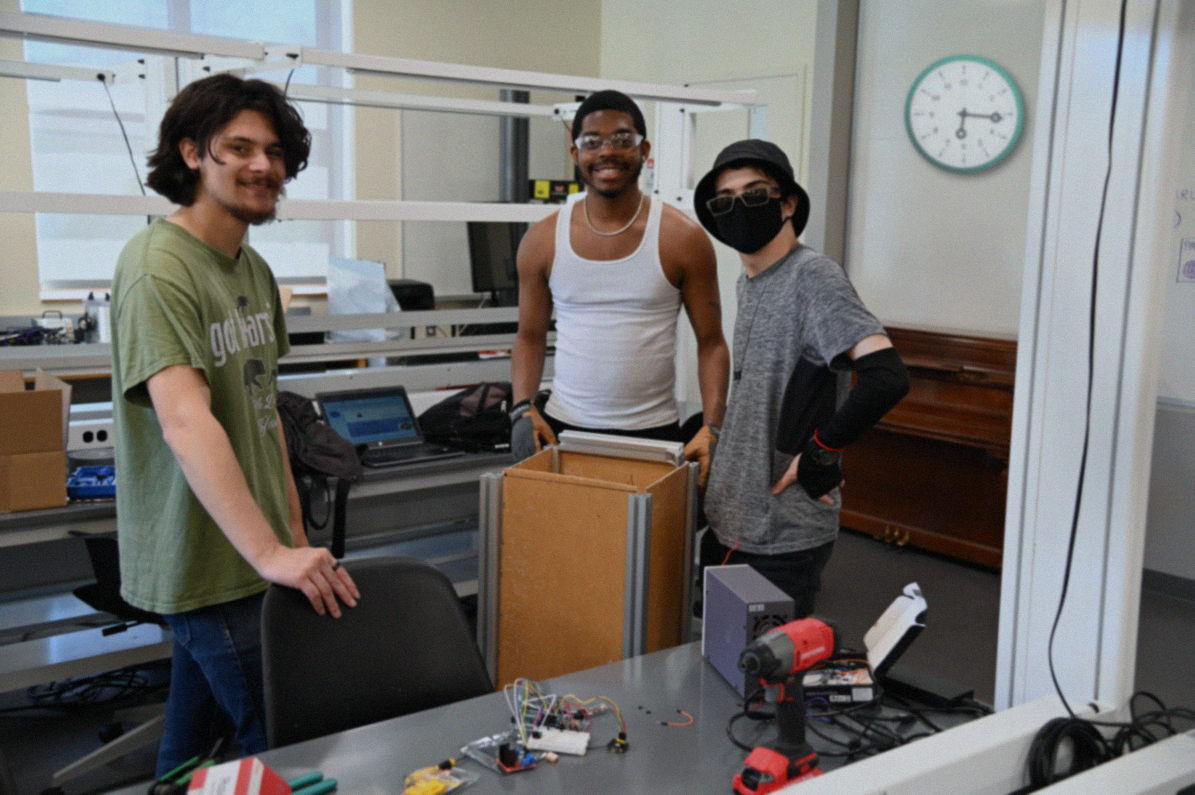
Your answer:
6 h 16 min
